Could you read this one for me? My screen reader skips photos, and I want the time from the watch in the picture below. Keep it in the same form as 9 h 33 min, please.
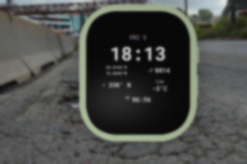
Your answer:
18 h 13 min
